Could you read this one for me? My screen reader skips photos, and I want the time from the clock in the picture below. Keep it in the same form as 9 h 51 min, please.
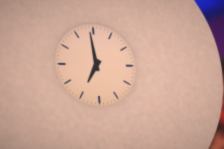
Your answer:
6 h 59 min
